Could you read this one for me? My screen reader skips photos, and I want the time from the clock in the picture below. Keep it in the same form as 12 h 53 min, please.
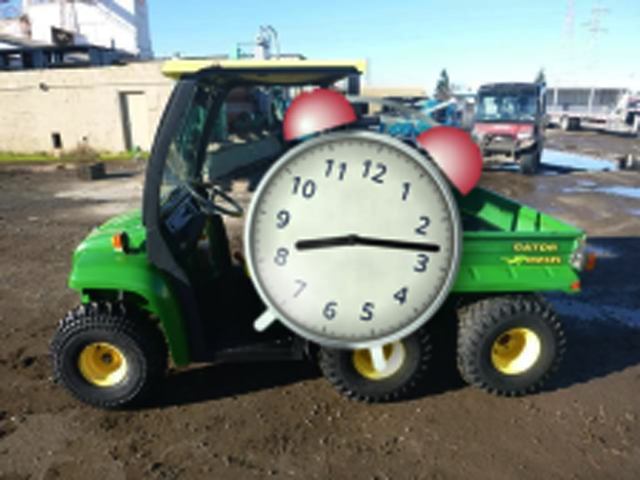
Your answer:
8 h 13 min
